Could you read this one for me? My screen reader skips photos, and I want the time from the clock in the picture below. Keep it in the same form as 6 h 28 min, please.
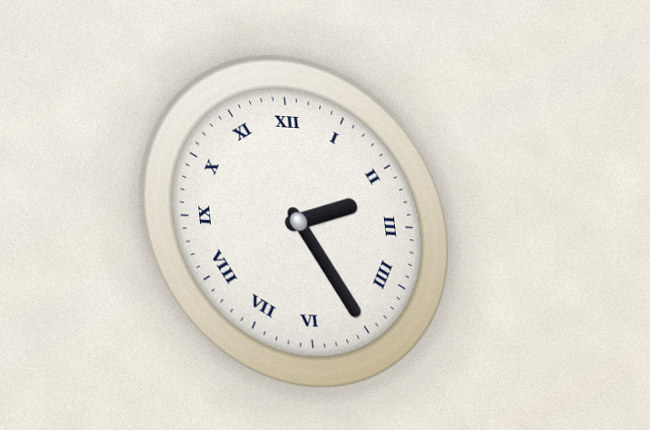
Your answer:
2 h 25 min
